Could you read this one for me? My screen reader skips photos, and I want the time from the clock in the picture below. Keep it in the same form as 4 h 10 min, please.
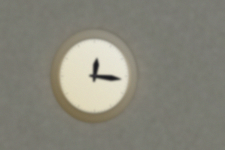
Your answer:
12 h 16 min
